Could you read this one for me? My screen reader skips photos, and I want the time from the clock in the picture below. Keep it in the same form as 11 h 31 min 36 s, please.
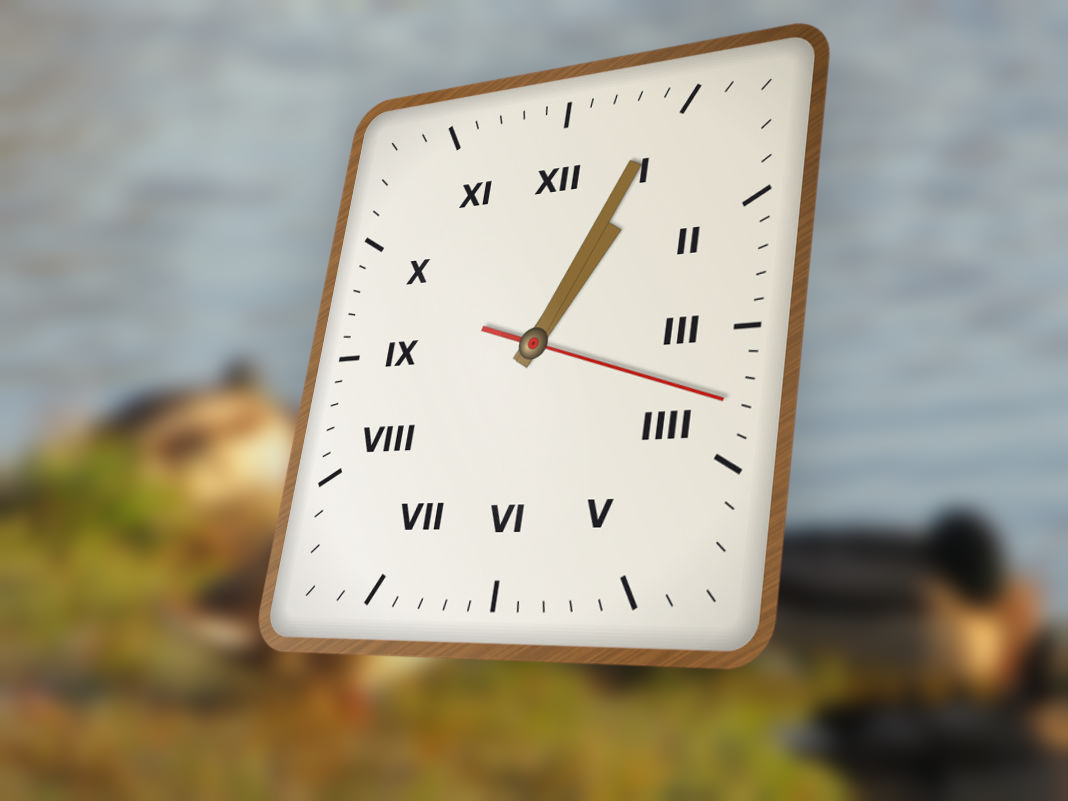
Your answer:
1 h 04 min 18 s
